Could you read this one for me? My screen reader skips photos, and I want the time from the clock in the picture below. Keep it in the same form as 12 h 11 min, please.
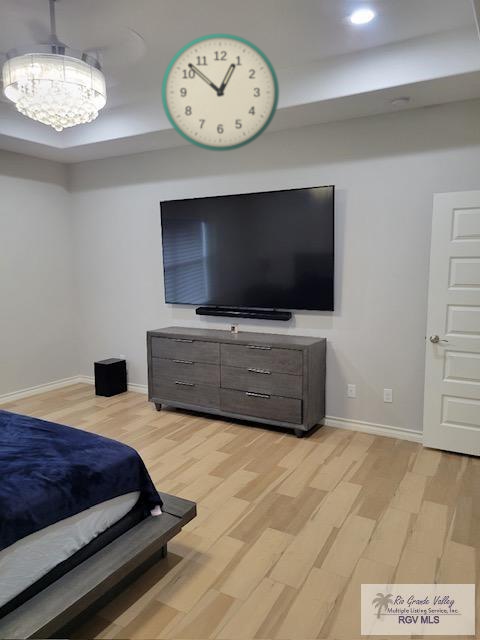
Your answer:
12 h 52 min
